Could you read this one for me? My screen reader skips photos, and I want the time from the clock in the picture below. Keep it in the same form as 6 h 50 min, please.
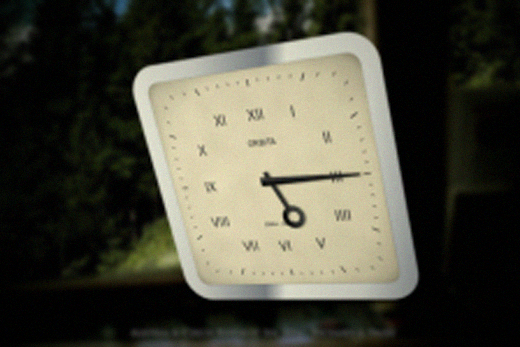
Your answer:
5 h 15 min
